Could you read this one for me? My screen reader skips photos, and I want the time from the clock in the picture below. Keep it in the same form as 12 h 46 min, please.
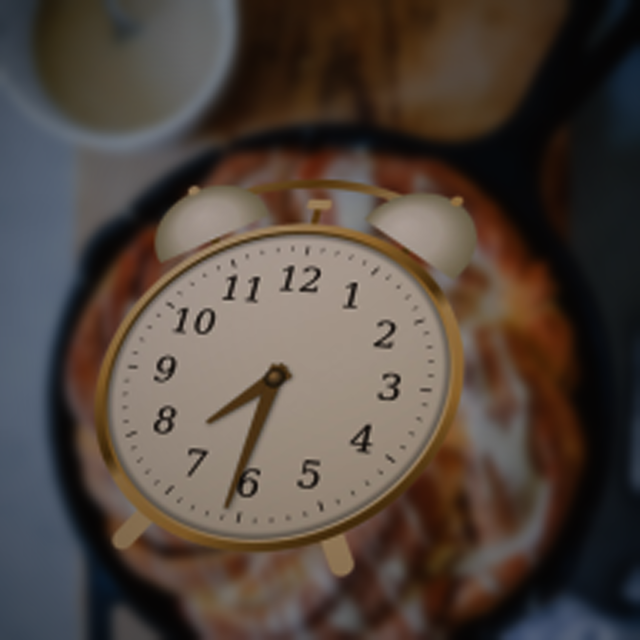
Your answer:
7 h 31 min
